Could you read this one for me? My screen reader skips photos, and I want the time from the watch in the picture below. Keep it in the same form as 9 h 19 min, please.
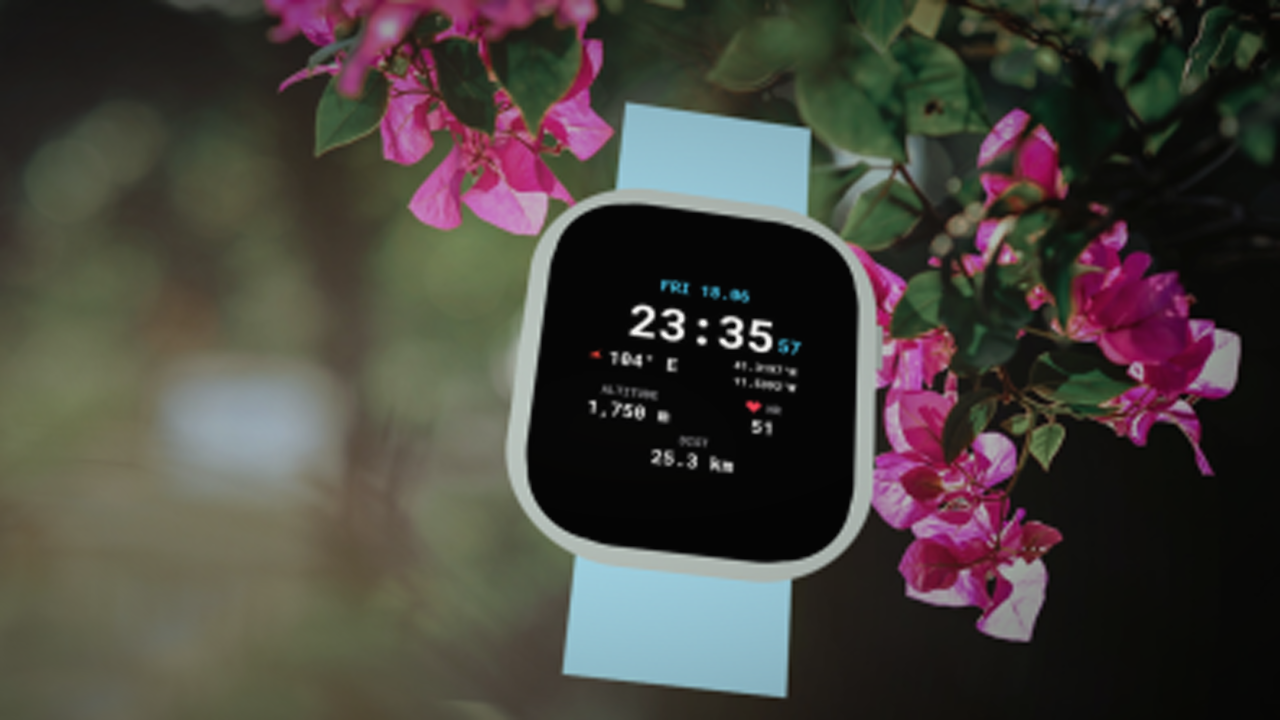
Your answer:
23 h 35 min
